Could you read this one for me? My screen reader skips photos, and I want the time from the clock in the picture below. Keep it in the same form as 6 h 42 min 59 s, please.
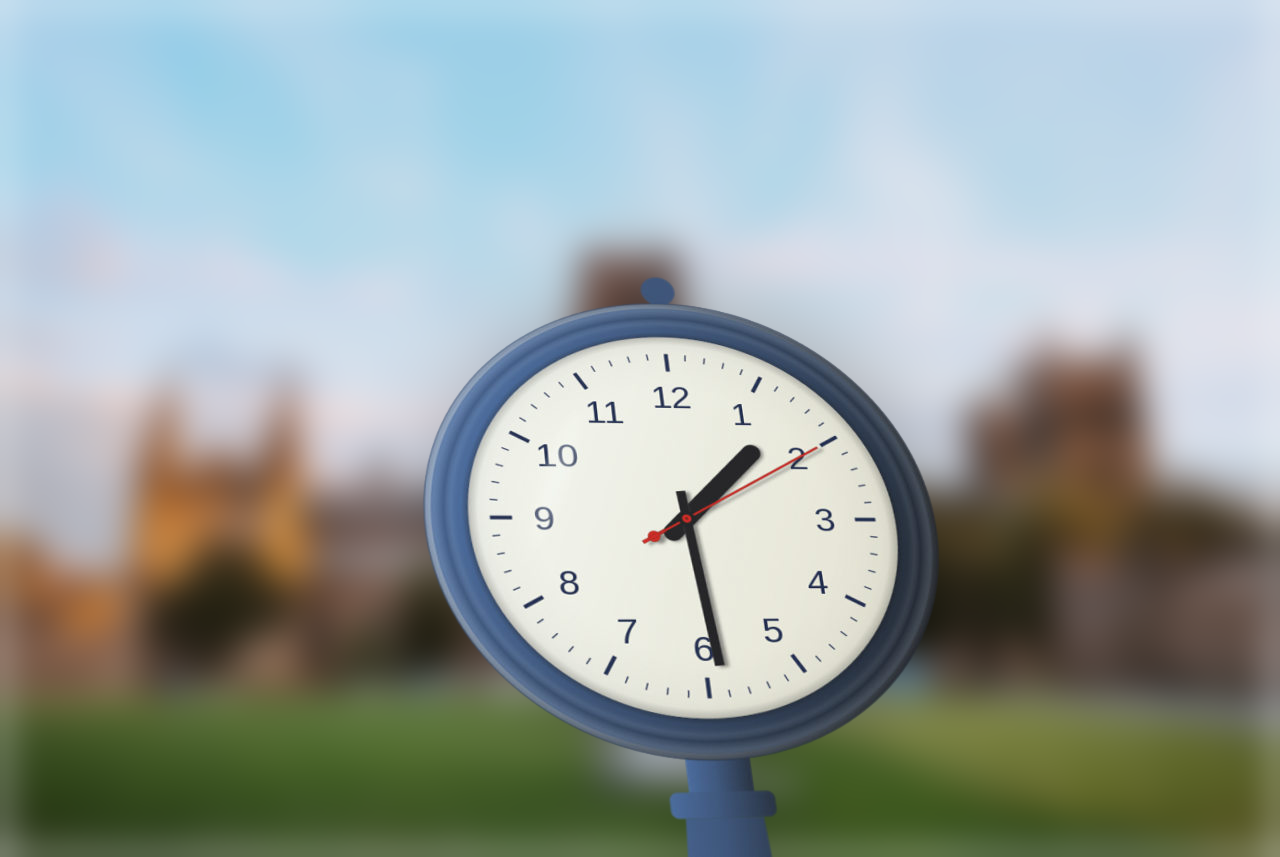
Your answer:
1 h 29 min 10 s
